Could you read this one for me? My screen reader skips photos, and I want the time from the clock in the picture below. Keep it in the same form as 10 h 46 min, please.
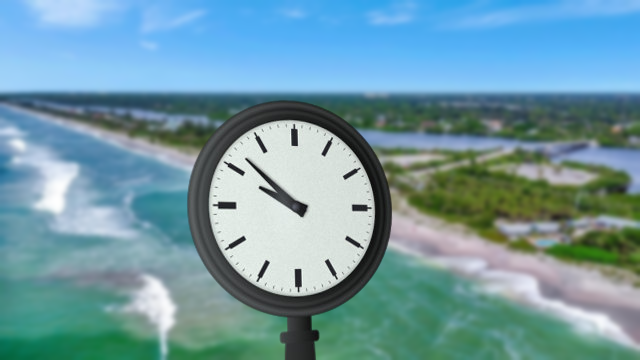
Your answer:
9 h 52 min
